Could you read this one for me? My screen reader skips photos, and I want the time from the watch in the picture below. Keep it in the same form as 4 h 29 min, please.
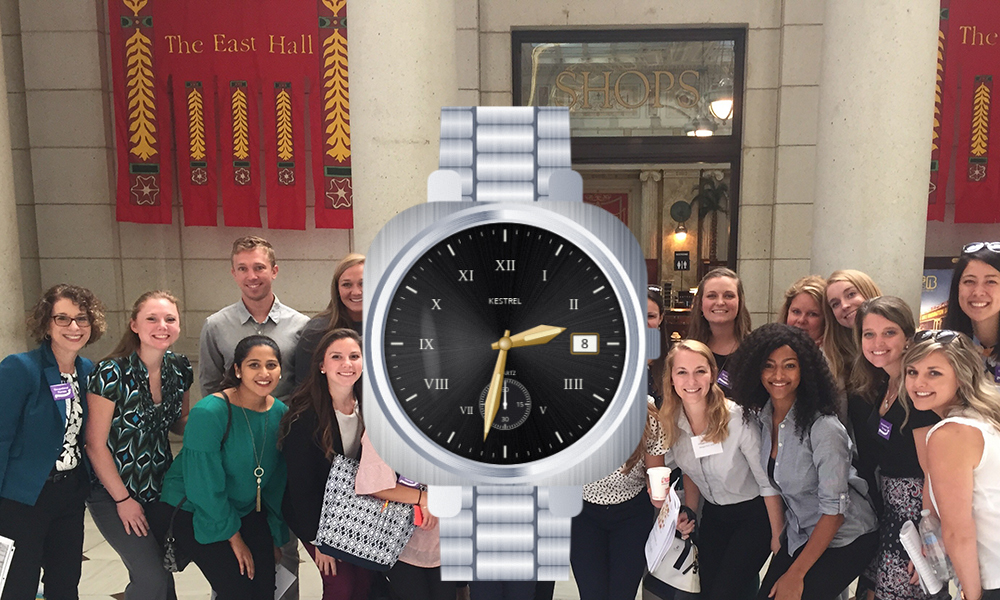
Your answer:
2 h 32 min
